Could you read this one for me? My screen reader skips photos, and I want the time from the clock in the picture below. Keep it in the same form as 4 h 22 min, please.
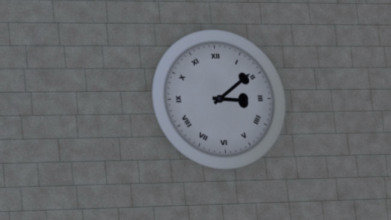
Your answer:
3 h 09 min
